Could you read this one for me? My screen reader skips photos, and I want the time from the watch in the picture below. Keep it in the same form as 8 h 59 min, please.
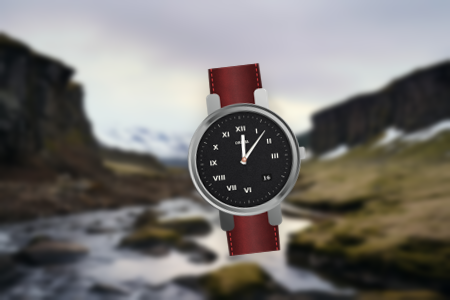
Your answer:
12 h 07 min
